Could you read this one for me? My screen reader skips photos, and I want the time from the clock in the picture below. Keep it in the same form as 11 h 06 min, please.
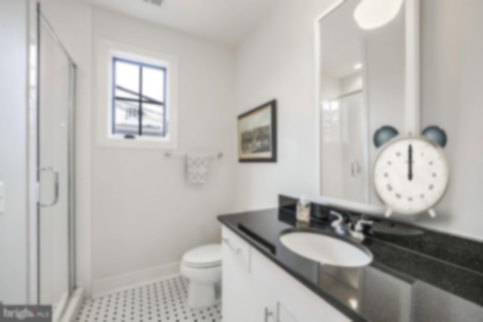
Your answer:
12 h 00 min
